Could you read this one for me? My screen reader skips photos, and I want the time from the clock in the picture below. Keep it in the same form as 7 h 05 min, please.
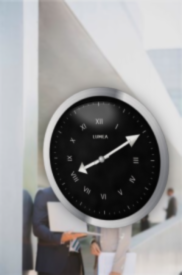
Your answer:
8 h 10 min
